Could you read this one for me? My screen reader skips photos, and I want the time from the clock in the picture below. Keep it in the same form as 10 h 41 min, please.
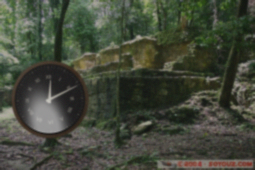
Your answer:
12 h 11 min
